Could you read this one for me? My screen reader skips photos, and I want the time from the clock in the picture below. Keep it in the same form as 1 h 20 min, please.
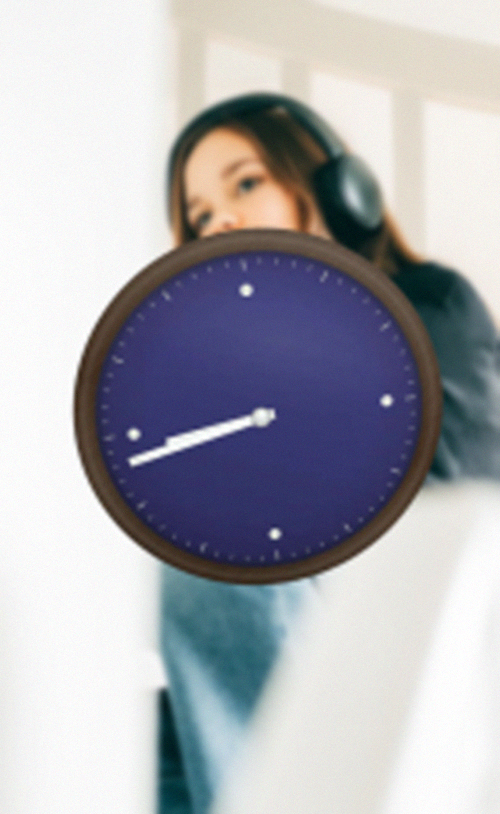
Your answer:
8 h 43 min
